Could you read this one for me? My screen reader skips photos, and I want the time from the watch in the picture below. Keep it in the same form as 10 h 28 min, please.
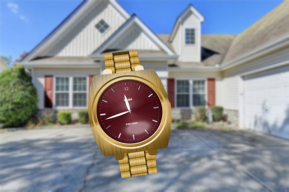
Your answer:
11 h 43 min
